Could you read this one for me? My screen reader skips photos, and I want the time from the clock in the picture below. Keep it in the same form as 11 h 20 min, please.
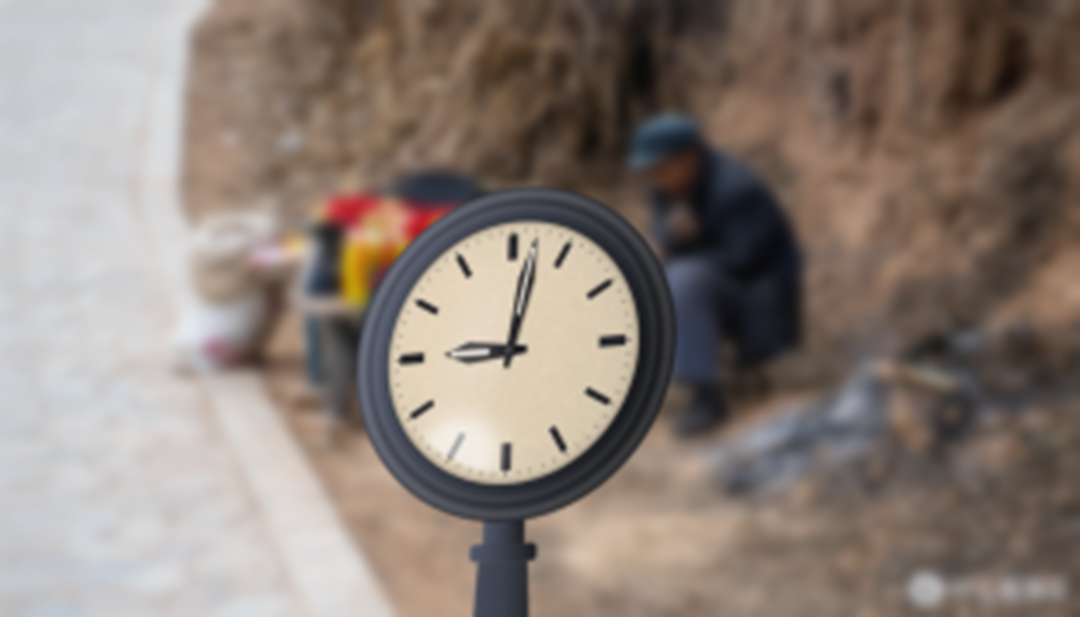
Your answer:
9 h 02 min
